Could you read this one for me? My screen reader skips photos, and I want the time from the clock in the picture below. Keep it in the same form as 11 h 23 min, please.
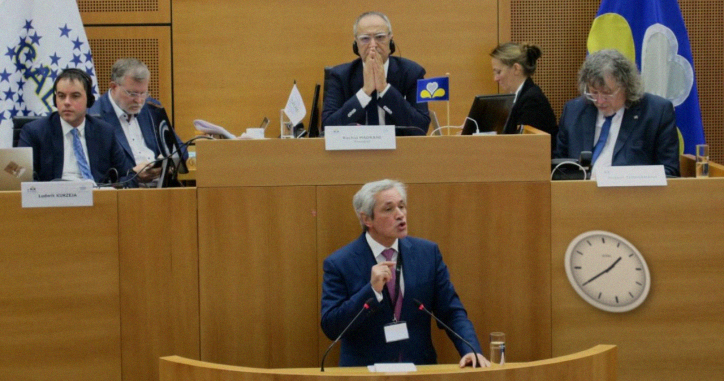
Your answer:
1 h 40 min
